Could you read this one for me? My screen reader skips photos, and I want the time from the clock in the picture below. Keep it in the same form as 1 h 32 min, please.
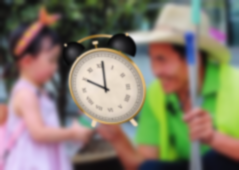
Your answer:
10 h 01 min
